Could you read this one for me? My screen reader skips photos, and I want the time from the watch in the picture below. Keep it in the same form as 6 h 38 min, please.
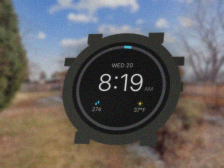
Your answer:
8 h 19 min
